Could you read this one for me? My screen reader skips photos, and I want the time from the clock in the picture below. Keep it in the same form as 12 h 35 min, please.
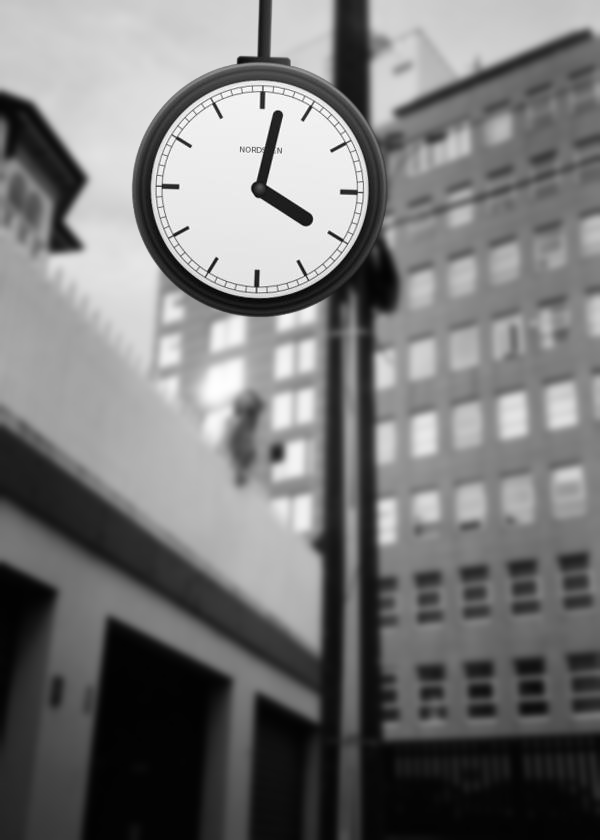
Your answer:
4 h 02 min
